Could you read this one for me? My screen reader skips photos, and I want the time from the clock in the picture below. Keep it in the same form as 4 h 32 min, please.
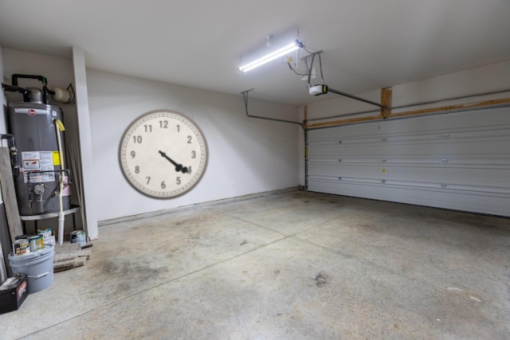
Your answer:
4 h 21 min
